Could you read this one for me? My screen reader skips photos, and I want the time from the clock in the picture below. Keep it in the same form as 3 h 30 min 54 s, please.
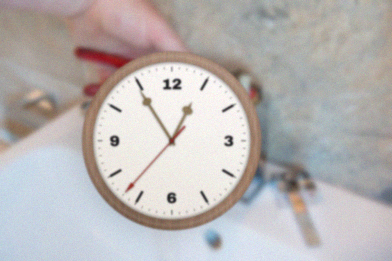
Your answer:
12 h 54 min 37 s
